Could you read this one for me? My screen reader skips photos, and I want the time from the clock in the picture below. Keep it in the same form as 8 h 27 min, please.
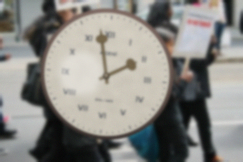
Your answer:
1 h 58 min
